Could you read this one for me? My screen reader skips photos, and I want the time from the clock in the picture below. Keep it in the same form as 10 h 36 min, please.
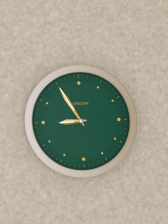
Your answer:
8 h 55 min
